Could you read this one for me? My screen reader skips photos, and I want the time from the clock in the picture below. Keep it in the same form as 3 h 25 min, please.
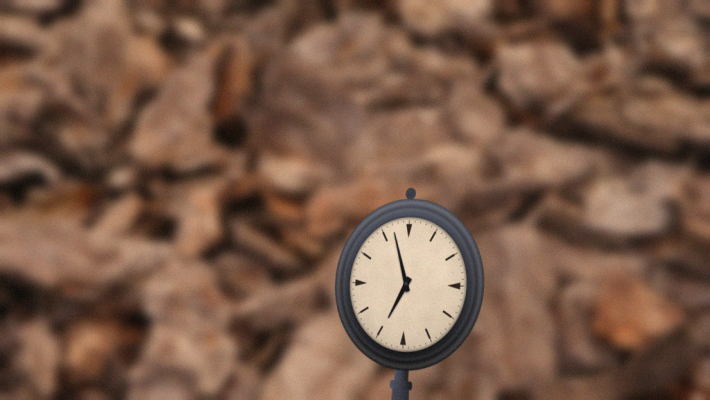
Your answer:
6 h 57 min
